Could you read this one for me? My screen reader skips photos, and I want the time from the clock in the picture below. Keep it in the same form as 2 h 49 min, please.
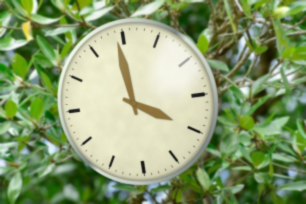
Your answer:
3 h 59 min
